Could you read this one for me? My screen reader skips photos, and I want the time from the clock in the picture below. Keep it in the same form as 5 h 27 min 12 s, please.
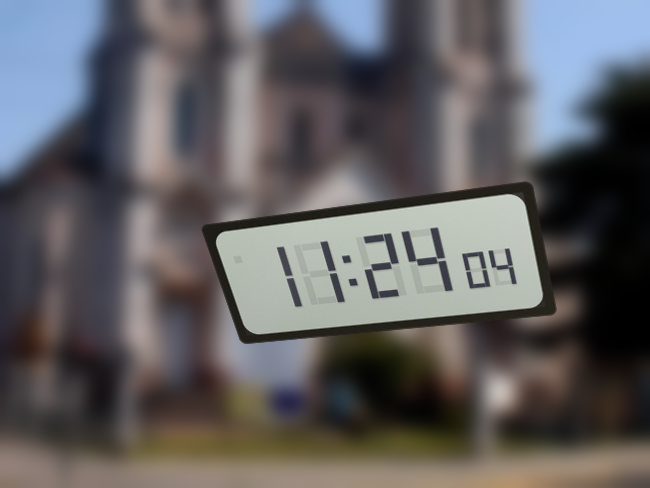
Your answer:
11 h 24 min 04 s
